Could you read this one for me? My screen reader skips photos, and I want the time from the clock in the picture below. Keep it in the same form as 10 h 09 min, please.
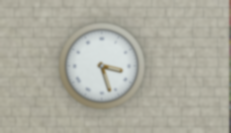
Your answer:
3 h 27 min
